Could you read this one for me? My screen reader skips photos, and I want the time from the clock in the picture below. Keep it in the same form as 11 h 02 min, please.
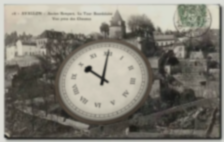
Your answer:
10 h 00 min
